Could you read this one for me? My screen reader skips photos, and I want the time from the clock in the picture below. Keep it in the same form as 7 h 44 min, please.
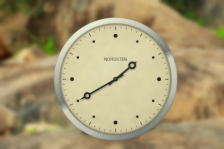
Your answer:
1 h 40 min
